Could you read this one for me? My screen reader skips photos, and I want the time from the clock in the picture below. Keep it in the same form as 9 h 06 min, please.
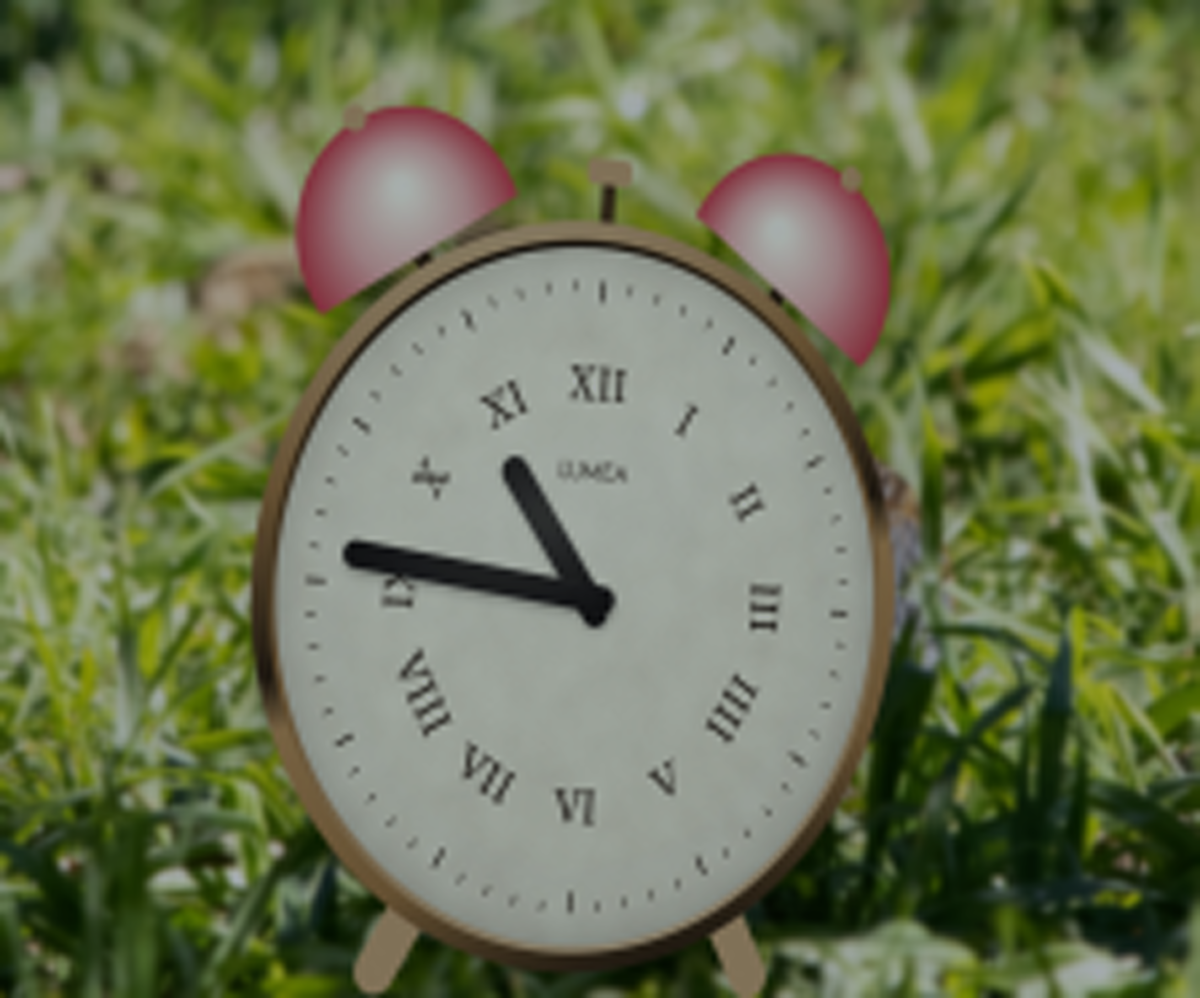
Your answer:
10 h 46 min
